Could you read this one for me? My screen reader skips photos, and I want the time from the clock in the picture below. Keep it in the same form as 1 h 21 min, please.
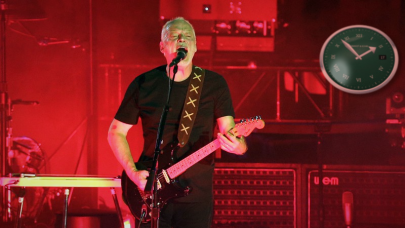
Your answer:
1 h 53 min
